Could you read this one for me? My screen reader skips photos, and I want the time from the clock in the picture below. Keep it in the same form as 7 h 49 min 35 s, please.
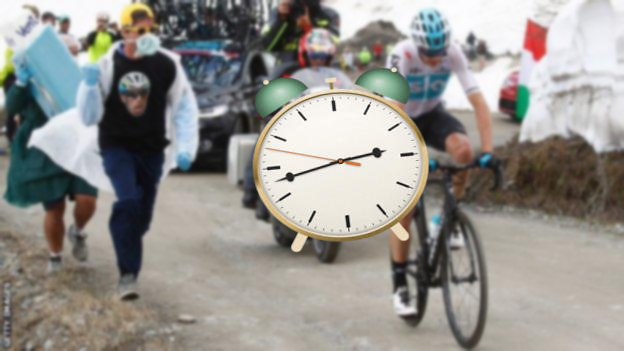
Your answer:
2 h 42 min 48 s
